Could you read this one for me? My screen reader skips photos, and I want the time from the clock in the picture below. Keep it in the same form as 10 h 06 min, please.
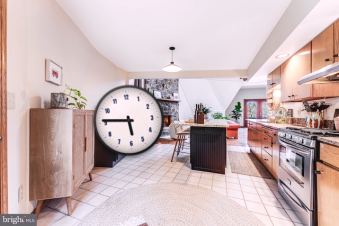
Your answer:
5 h 46 min
